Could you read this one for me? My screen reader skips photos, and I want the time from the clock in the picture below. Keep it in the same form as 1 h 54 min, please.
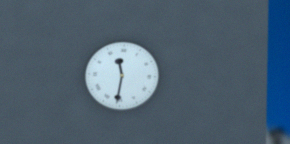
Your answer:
11 h 31 min
